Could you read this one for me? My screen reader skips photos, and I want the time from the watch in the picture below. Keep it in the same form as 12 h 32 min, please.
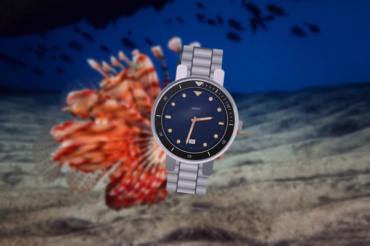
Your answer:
2 h 32 min
